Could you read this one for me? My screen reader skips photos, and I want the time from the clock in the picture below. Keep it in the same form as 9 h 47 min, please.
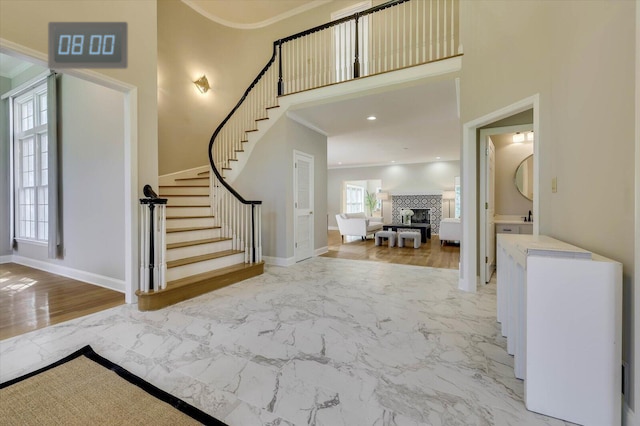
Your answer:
8 h 00 min
